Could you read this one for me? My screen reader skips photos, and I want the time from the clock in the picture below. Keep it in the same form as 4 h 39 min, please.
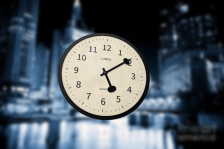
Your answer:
5 h 09 min
